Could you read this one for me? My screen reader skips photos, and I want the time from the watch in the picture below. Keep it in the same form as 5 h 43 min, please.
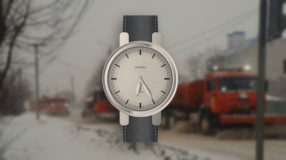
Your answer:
6 h 25 min
